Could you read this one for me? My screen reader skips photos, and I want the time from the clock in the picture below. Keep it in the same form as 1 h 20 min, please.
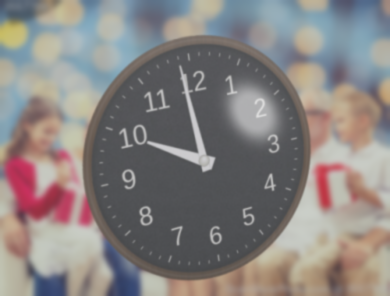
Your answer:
9 h 59 min
